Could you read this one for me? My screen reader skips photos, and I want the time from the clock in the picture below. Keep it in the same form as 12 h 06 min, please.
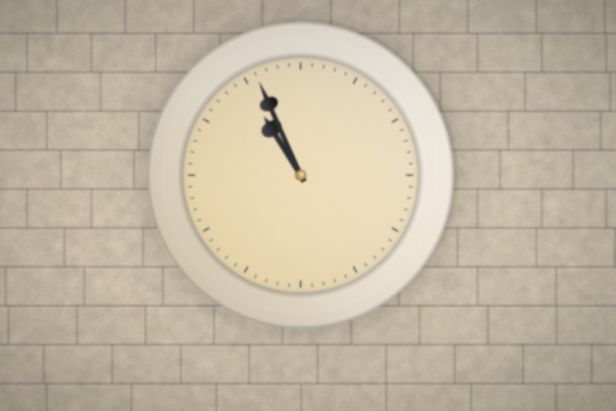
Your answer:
10 h 56 min
